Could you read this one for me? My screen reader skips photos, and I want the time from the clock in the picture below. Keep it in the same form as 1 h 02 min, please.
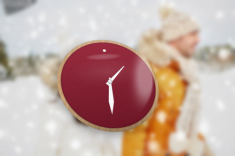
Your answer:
1 h 31 min
